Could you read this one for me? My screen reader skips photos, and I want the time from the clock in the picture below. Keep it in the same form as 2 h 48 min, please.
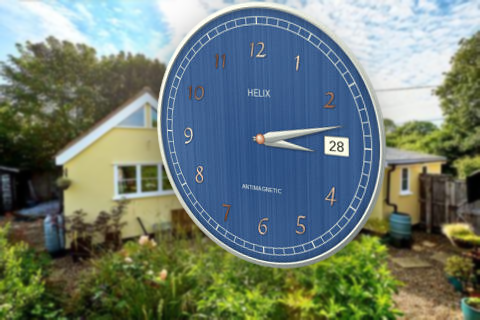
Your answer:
3 h 13 min
